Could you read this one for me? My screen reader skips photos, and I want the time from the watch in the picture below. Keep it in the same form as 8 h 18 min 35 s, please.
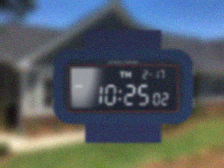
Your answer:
10 h 25 min 02 s
